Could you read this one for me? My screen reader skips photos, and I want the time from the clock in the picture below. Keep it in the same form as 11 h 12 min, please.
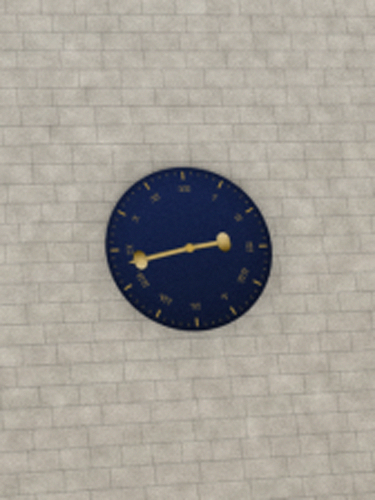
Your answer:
2 h 43 min
